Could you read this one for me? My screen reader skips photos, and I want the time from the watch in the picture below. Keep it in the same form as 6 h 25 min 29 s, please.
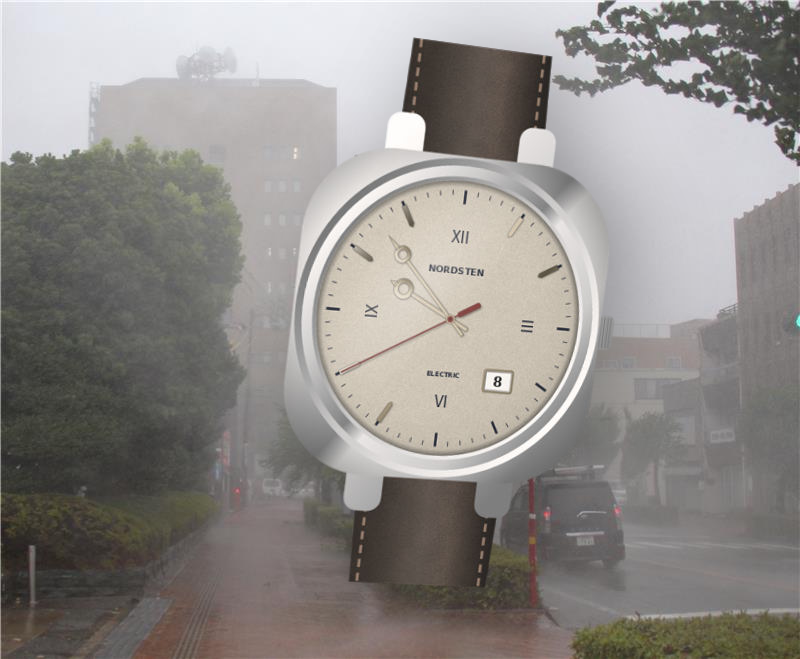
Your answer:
9 h 52 min 40 s
